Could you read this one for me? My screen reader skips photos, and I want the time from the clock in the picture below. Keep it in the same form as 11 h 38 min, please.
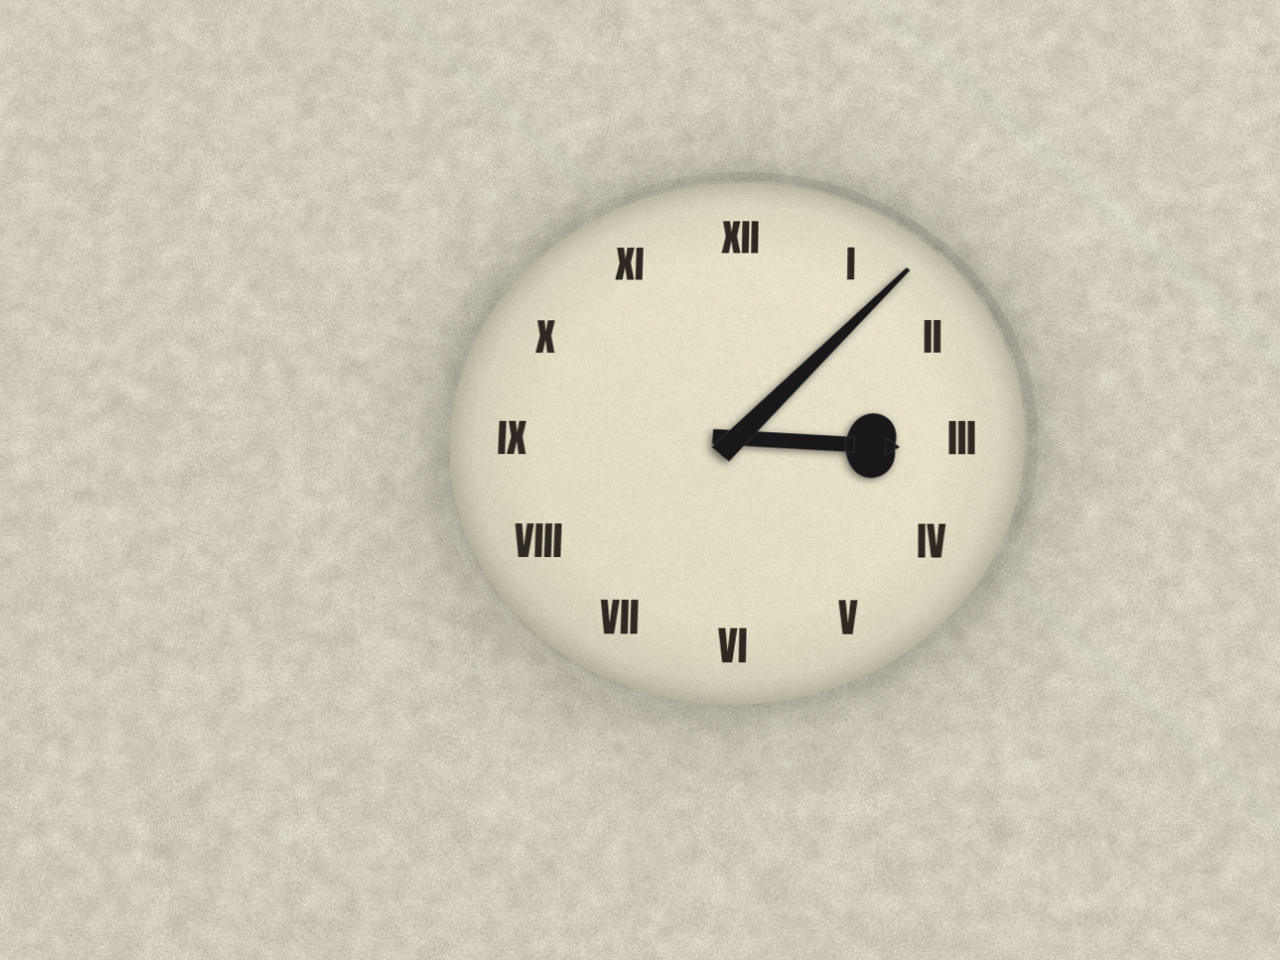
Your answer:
3 h 07 min
